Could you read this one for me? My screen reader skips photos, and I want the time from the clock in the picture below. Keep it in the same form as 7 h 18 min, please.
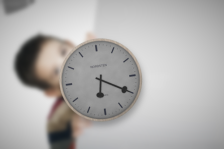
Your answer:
6 h 20 min
